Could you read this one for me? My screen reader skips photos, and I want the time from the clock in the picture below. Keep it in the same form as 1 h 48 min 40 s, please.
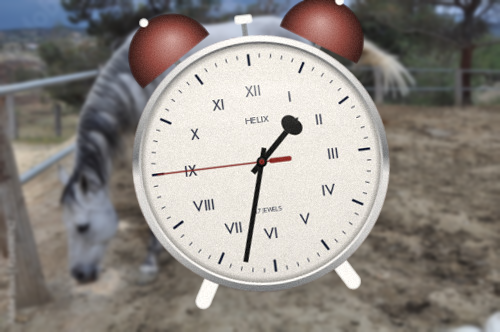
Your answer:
1 h 32 min 45 s
